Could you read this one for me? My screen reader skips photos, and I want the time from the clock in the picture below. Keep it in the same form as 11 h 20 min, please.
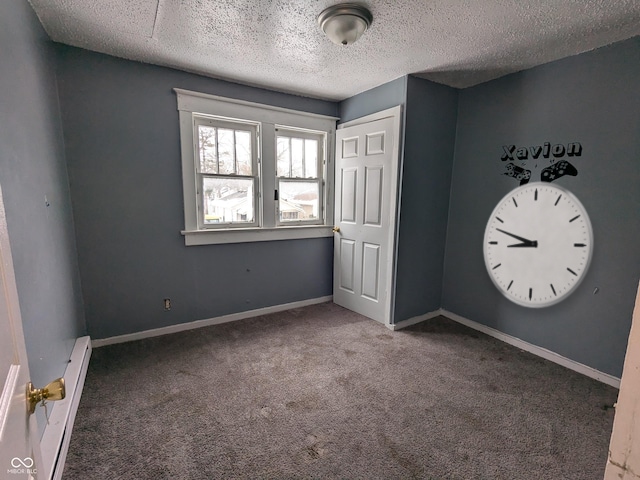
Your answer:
8 h 48 min
